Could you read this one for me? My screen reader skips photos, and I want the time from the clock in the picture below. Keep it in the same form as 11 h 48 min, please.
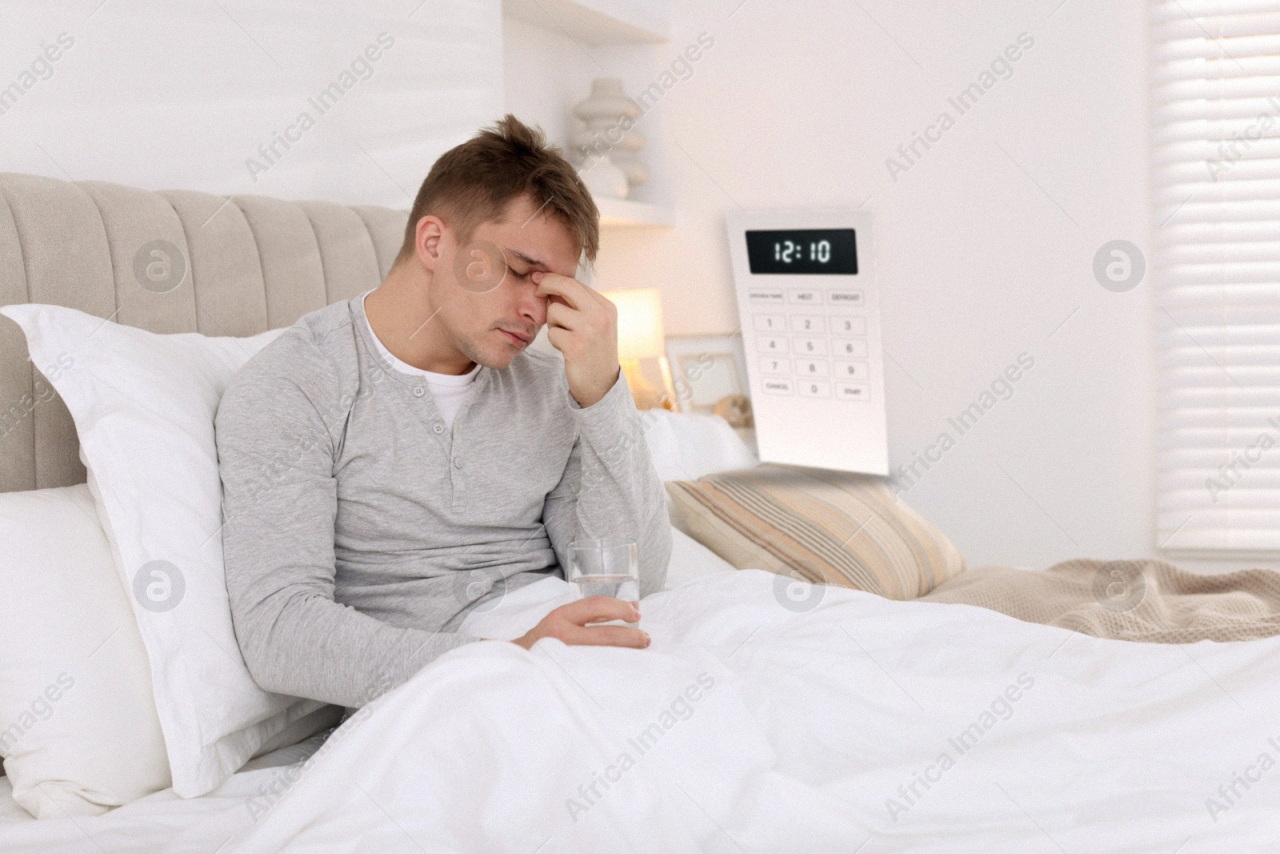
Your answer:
12 h 10 min
